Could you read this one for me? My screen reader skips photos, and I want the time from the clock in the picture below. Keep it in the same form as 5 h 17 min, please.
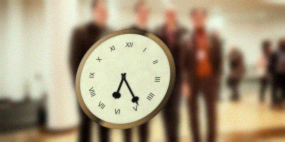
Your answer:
6 h 24 min
